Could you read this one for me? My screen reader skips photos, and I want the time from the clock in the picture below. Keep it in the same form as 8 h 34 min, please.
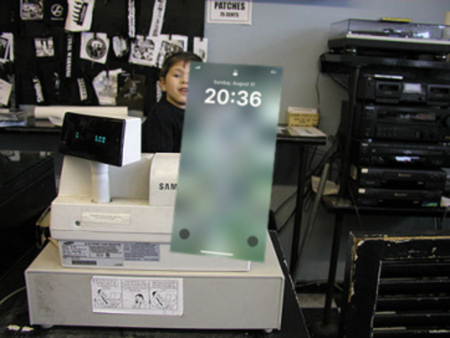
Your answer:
20 h 36 min
